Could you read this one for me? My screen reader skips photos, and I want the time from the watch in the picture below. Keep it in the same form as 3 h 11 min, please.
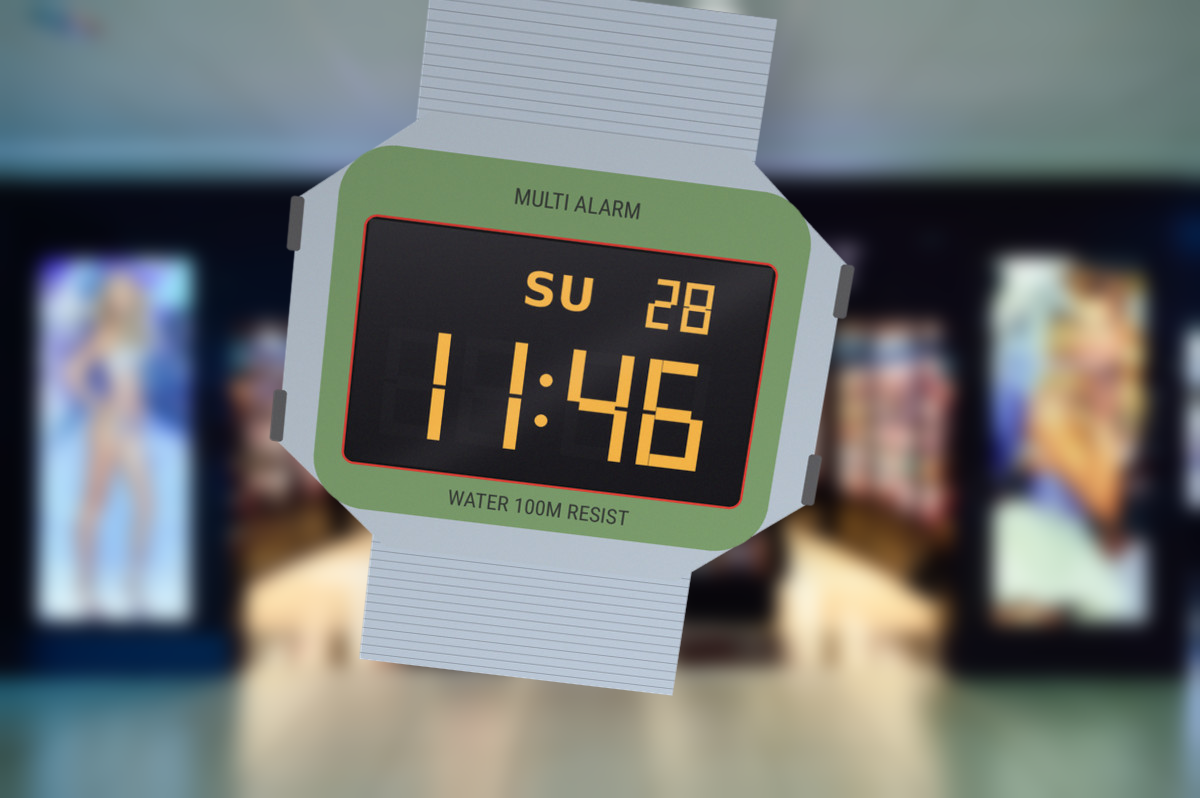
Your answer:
11 h 46 min
